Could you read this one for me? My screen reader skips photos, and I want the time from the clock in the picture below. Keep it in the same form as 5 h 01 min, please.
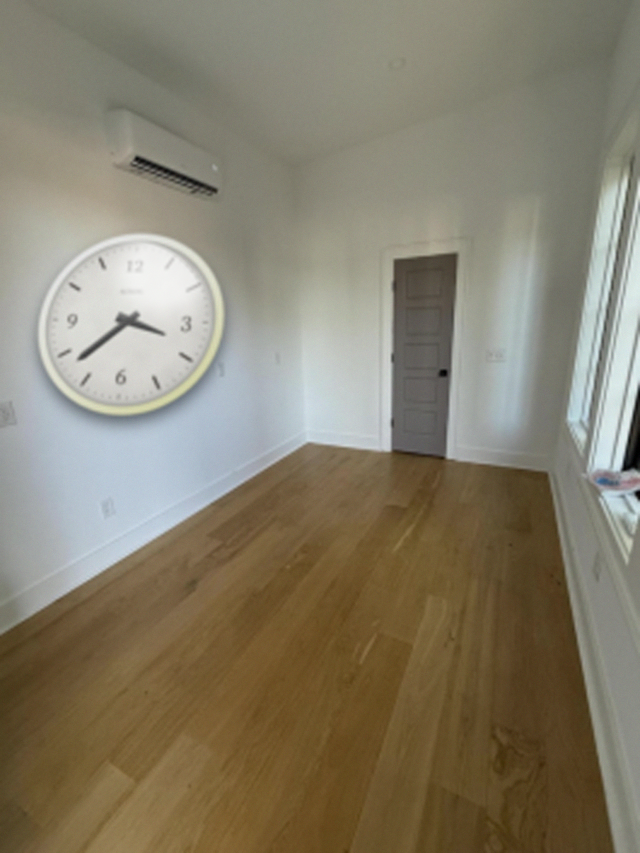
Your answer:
3 h 38 min
